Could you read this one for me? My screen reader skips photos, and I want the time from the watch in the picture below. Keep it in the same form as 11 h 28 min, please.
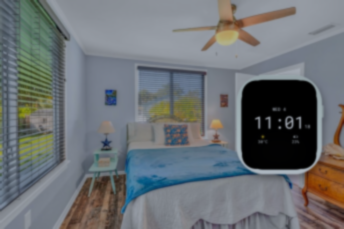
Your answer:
11 h 01 min
